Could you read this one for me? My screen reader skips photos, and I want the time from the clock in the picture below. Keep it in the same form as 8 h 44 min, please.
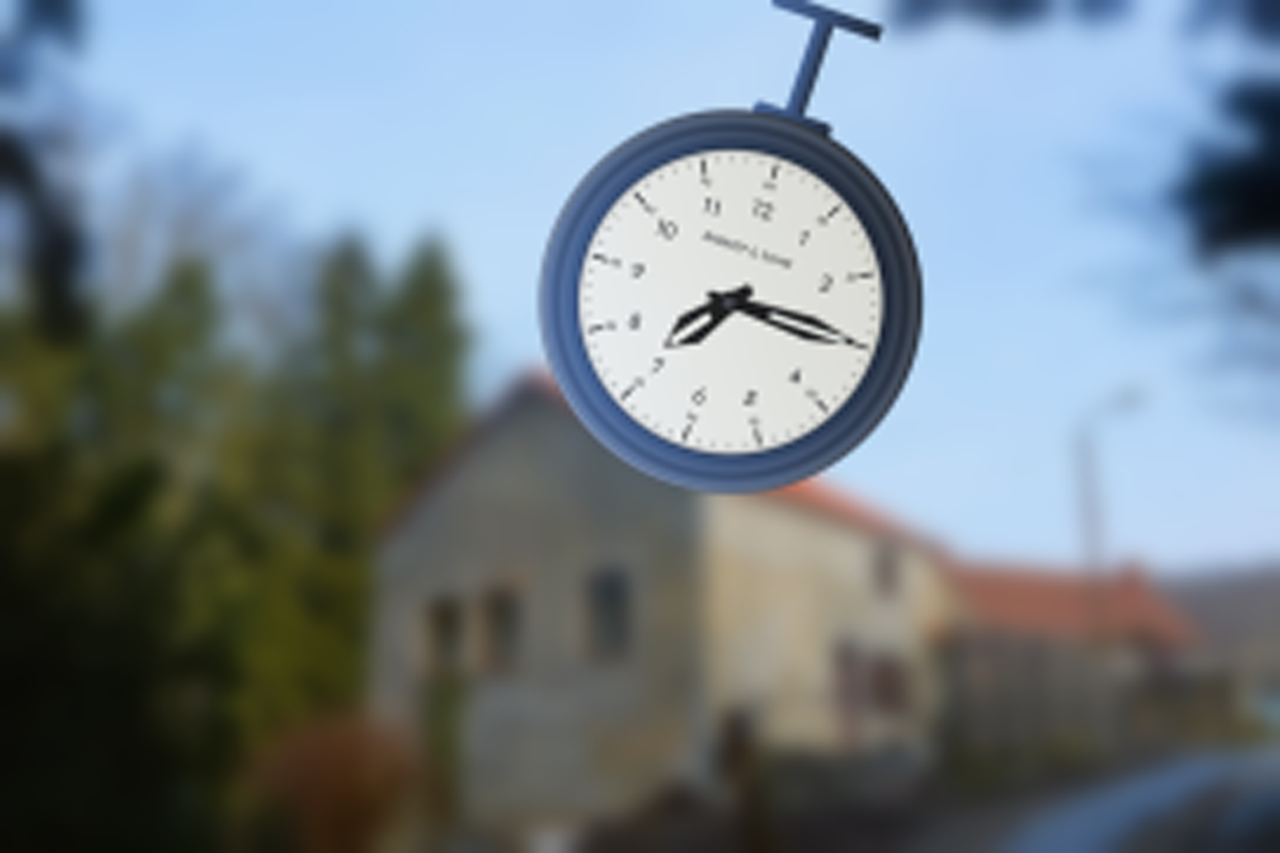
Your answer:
7 h 15 min
